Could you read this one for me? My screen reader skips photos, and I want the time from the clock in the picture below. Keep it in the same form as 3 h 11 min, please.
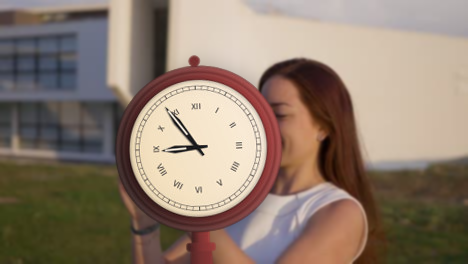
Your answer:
8 h 54 min
